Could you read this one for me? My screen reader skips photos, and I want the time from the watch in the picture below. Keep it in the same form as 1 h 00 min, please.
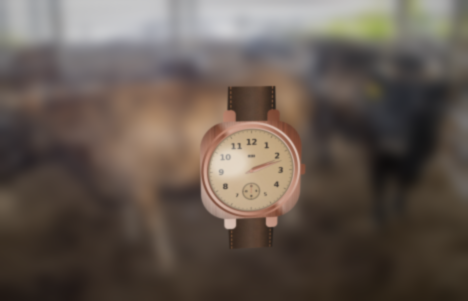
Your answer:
2 h 12 min
